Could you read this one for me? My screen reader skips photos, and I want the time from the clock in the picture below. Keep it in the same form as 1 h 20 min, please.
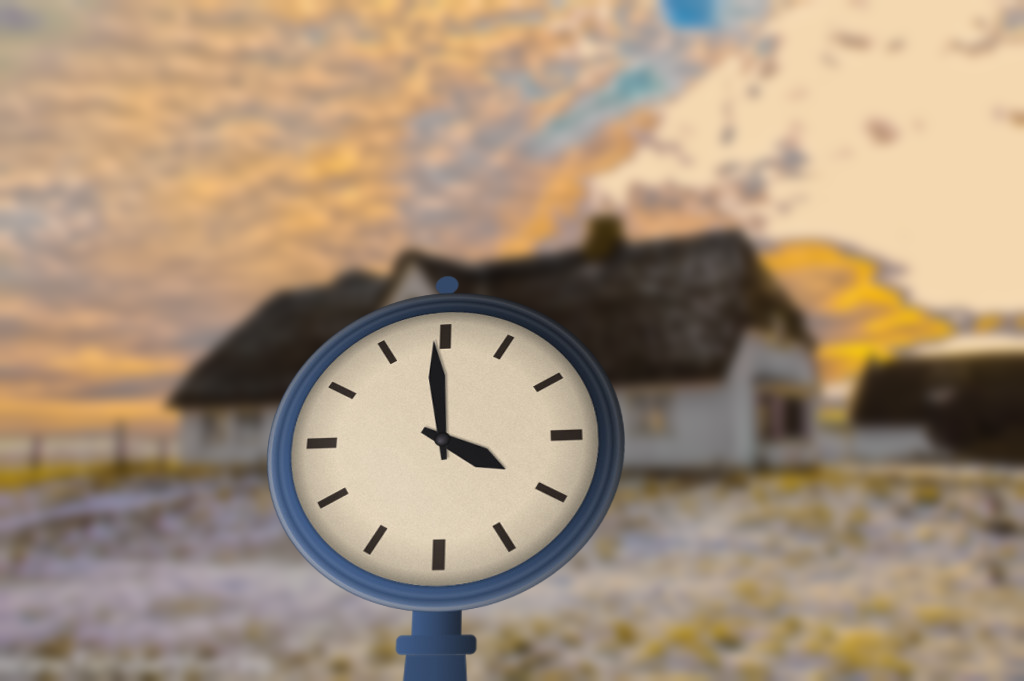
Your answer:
3 h 59 min
